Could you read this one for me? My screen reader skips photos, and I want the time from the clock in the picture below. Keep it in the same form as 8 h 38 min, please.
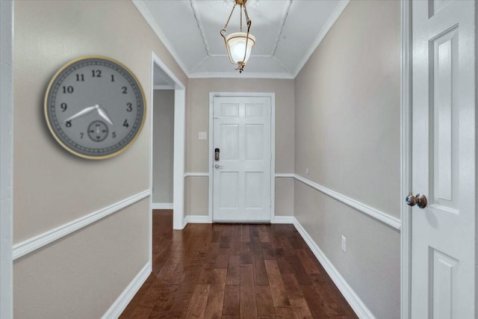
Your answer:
4 h 41 min
